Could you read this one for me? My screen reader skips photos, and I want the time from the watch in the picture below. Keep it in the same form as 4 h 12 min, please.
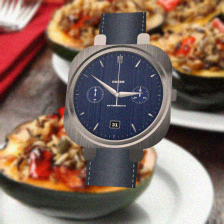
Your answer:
2 h 51 min
